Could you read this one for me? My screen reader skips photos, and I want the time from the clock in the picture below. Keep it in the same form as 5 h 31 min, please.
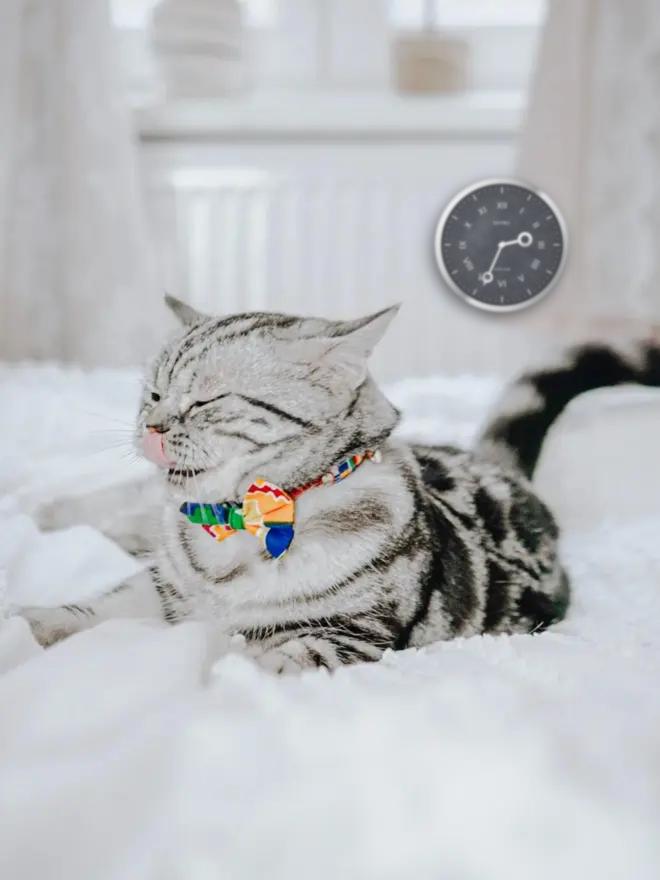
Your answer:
2 h 34 min
